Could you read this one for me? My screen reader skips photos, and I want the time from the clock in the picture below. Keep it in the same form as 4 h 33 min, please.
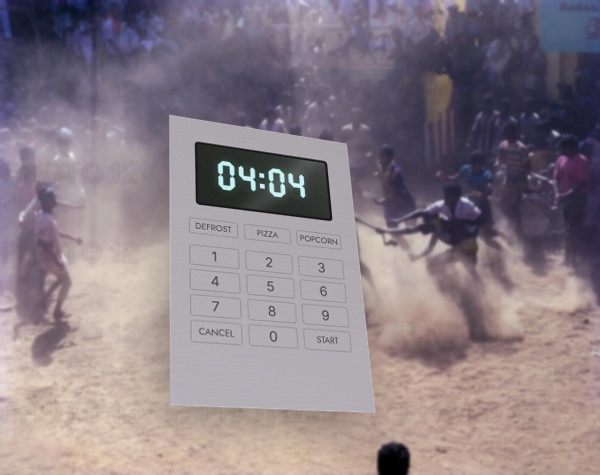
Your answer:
4 h 04 min
